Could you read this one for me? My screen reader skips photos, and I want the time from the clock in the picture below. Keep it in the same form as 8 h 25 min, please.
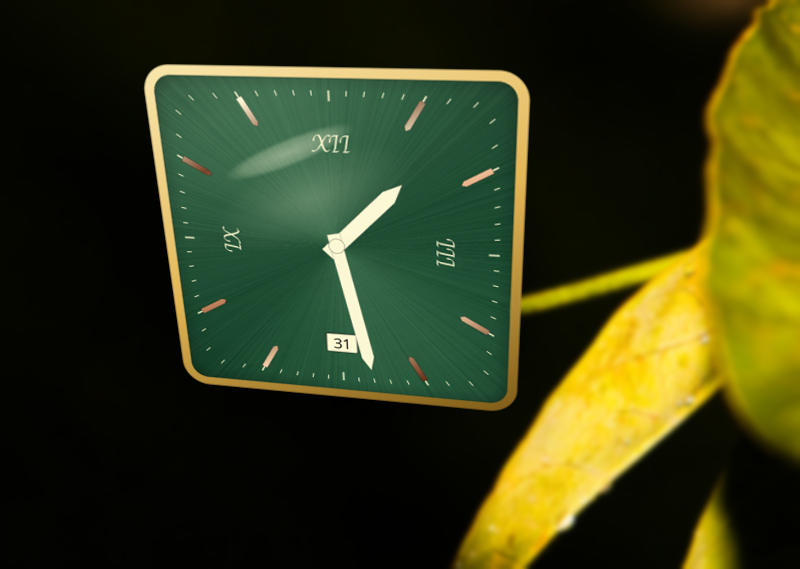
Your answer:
1 h 28 min
